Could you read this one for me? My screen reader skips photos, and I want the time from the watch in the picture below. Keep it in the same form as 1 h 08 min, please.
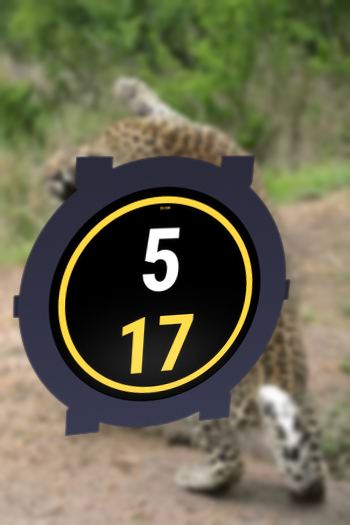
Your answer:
5 h 17 min
